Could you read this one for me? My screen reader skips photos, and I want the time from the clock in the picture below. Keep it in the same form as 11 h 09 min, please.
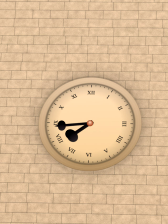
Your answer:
7 h 44 min
